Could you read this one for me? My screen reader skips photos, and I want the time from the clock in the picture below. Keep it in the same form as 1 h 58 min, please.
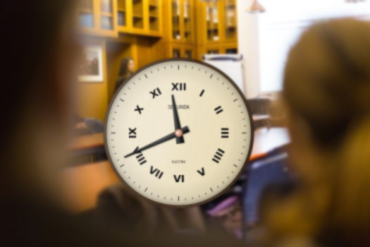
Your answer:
11 h 41 min
